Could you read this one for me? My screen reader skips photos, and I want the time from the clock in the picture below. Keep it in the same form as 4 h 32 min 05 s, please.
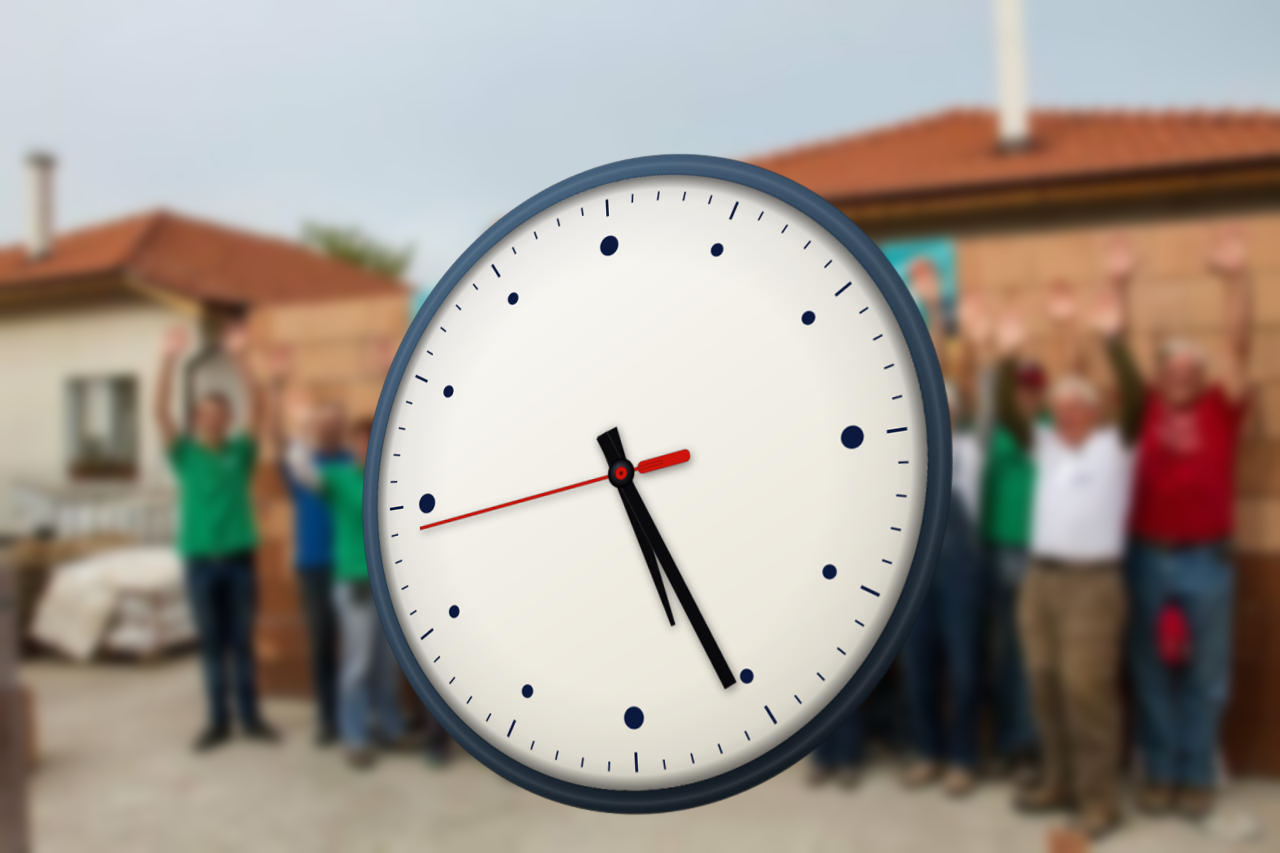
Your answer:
5 h 25 min 44 s
